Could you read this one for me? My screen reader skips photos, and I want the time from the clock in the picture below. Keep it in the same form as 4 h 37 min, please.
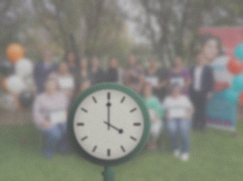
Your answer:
4 h 00 min
